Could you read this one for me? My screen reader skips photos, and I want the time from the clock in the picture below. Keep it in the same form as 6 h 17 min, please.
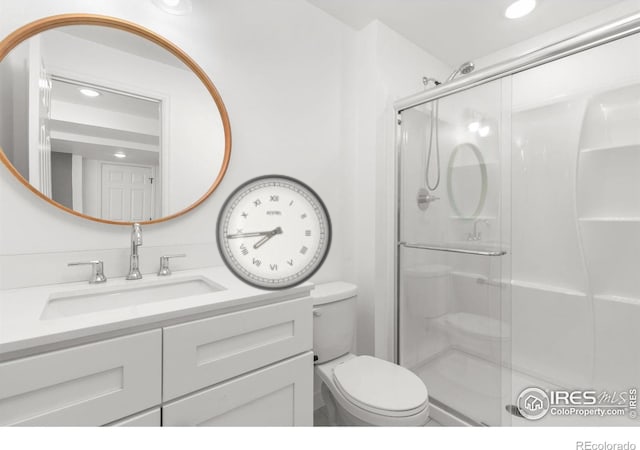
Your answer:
7 h 44 min
